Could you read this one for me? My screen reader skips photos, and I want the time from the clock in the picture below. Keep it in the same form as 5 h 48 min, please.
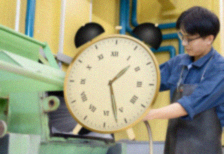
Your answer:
1 h 27 min
